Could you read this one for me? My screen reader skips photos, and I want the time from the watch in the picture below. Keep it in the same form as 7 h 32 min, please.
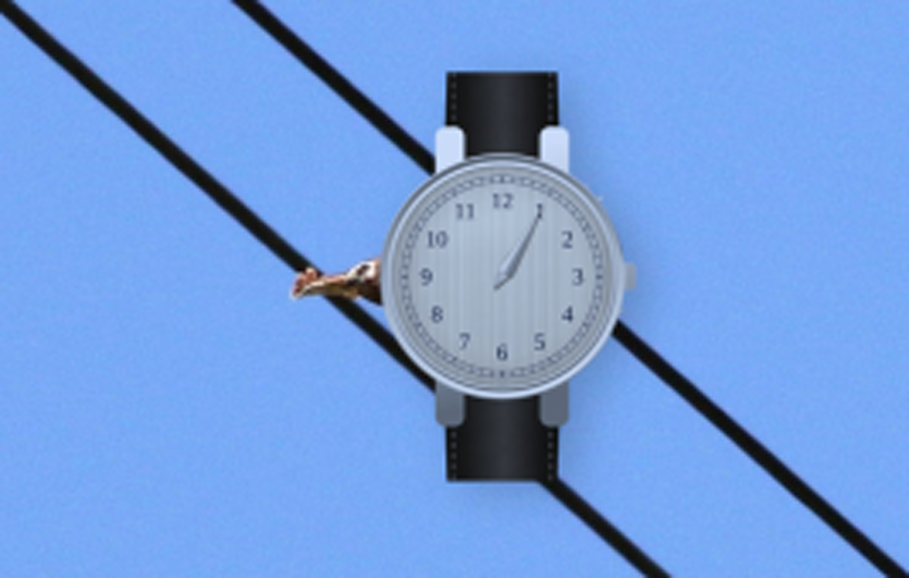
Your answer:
1 h 05 min
